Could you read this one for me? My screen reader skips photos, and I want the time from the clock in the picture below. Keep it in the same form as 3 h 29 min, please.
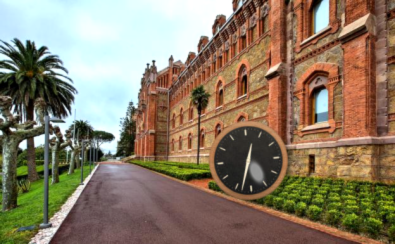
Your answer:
12 h 33 min
